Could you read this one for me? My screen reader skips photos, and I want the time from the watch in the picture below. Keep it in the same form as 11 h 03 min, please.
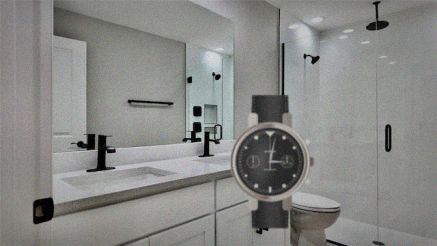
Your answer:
3 h 02 min
